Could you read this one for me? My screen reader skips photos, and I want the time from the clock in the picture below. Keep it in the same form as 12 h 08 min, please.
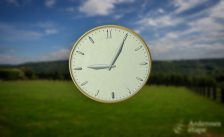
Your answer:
9 h 05 min
